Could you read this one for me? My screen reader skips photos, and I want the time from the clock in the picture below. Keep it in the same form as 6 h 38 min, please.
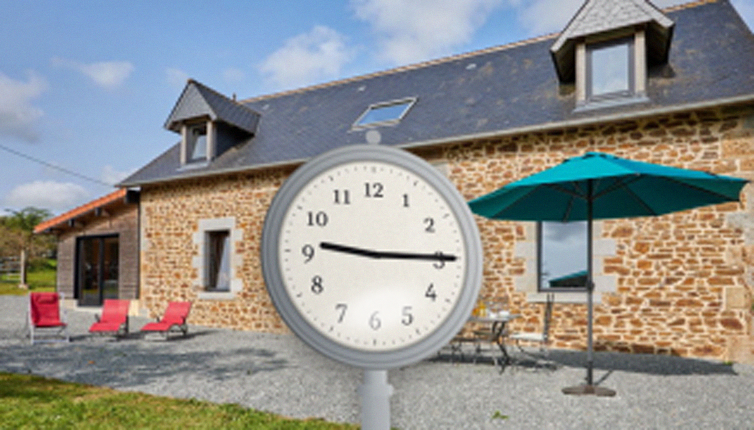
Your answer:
9 h 15 min
